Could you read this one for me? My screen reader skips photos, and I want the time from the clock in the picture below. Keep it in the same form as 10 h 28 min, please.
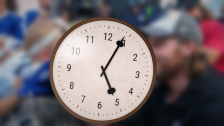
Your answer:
5 h 04 min
